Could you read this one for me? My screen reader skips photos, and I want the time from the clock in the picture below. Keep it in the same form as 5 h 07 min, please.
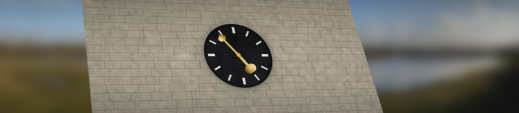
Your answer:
4 h 54 min
